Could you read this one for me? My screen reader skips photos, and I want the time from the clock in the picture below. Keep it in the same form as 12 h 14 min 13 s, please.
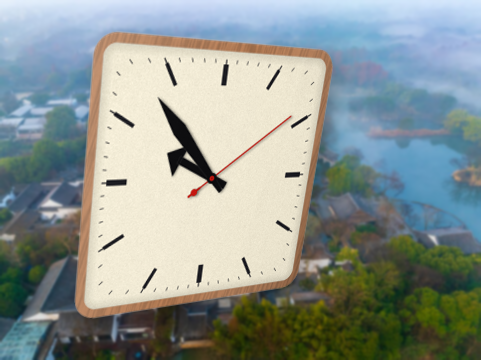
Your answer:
9 h 53 min 09 s
